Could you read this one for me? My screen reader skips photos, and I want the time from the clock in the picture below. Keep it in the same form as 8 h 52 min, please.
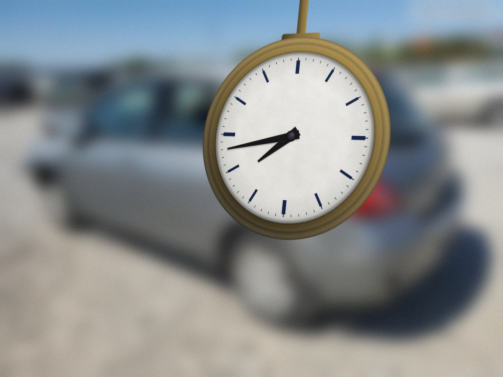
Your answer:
7 h 43 min
